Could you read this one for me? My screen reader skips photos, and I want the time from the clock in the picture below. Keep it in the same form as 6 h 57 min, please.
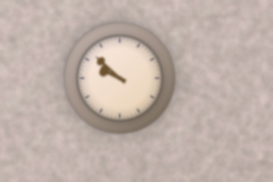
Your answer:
9 h 52 min
